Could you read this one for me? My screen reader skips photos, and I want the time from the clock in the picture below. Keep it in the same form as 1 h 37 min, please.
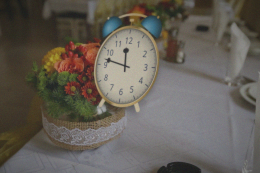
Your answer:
11 h 47 min
